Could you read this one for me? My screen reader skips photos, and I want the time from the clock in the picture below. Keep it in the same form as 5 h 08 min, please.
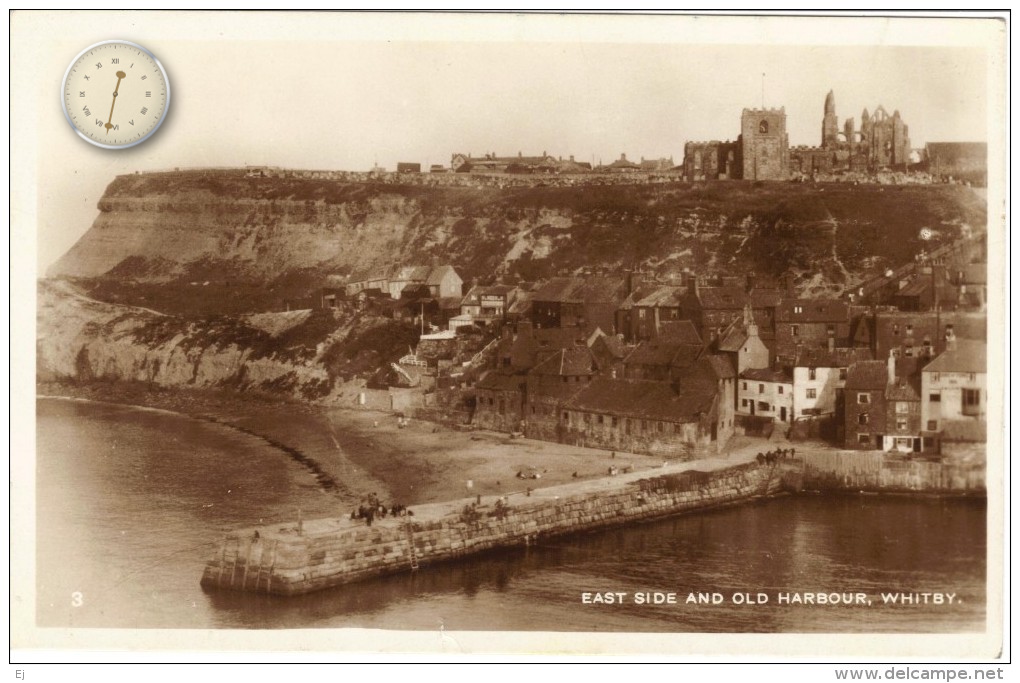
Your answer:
12 h 32 min
